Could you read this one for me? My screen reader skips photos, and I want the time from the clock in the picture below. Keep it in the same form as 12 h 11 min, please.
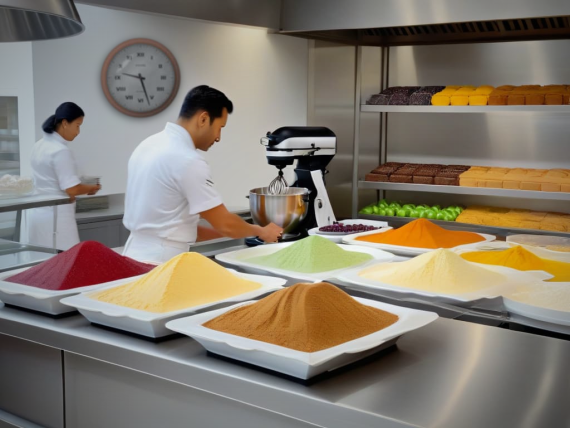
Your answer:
9 h 27 min
